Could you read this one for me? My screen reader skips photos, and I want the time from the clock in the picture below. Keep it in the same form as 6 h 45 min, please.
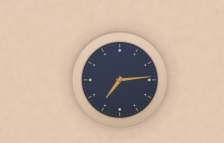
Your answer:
7 h 14 min
